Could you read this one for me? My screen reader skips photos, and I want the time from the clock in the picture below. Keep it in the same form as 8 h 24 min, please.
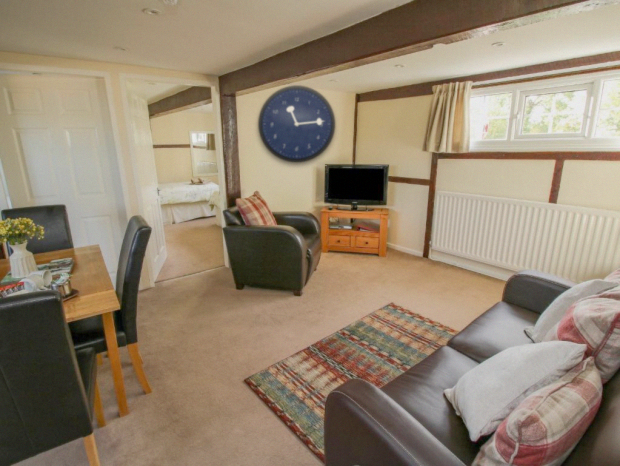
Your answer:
11 h 14 min
